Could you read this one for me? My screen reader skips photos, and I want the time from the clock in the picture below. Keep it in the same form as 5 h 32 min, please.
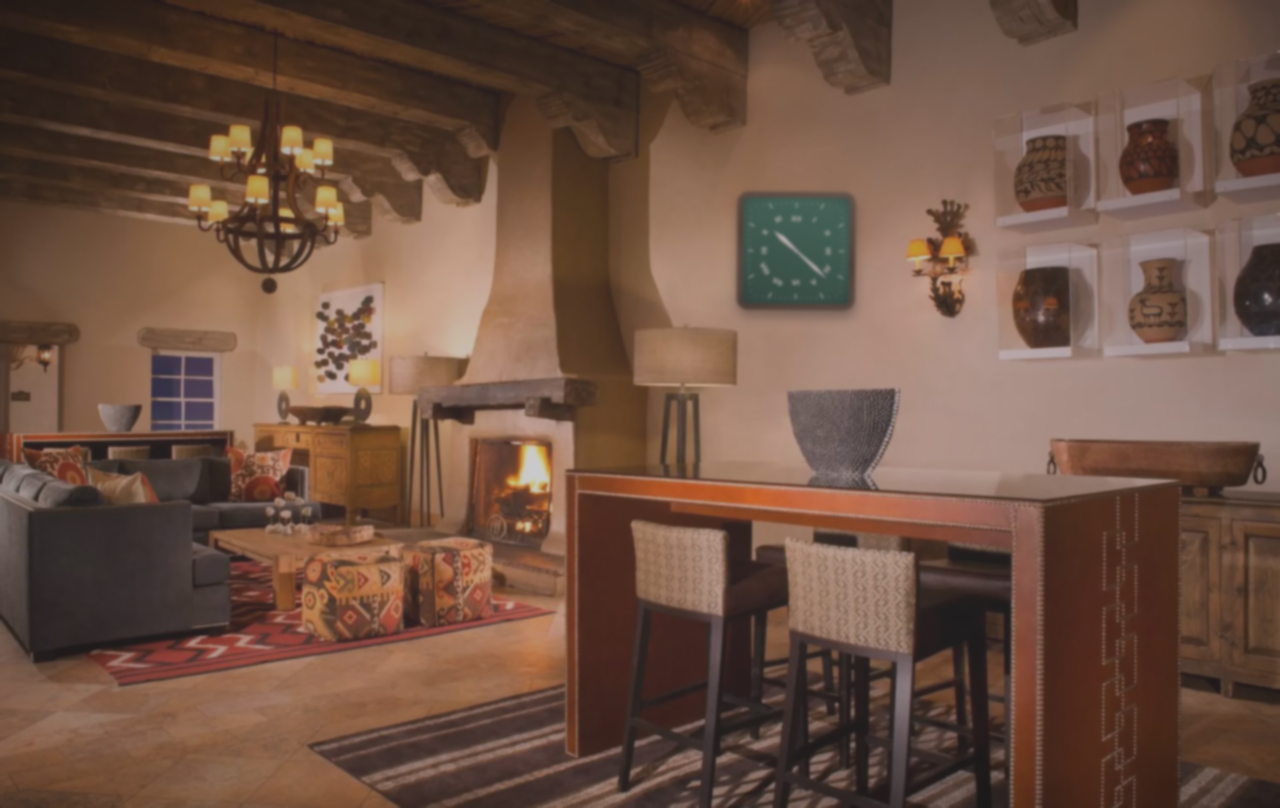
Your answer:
10 h 22 min
